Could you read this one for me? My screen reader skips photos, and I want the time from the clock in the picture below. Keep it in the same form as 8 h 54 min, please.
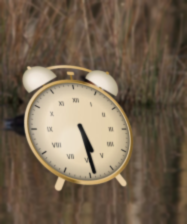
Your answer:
5 h 29 min
